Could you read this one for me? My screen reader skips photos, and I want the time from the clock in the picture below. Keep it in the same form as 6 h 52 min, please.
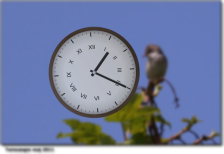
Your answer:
1 h 20 min
